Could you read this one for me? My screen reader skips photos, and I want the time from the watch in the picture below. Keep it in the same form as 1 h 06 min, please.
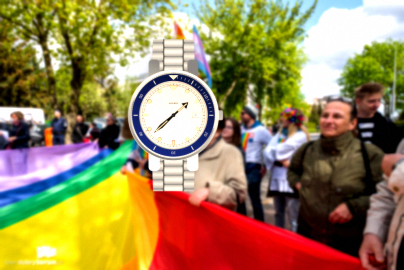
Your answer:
1 h 38 min
